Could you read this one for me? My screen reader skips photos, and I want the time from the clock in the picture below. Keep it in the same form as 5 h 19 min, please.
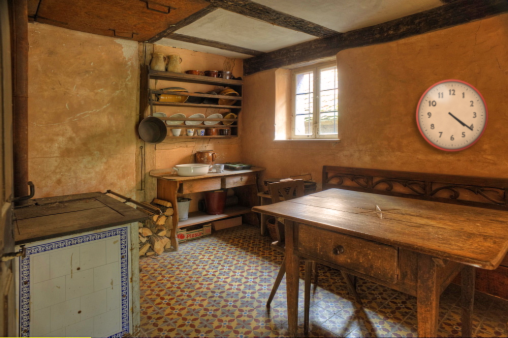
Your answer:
4 h 21 min
